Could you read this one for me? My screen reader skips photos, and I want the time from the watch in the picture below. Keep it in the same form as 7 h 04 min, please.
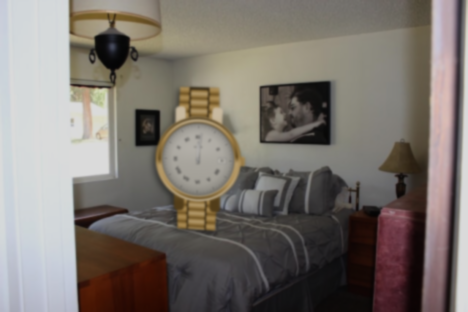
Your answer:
12 h 01 min
